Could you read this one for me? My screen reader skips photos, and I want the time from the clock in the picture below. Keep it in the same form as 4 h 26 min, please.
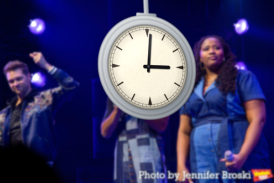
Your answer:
3 h 01 min
